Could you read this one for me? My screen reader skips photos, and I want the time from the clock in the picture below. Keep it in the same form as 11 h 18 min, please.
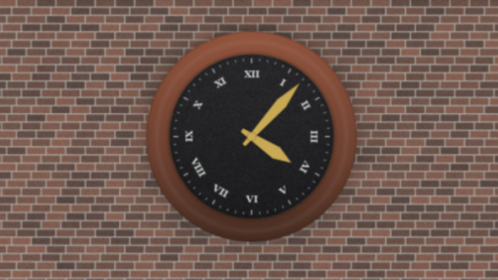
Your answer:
4 h 07 min
